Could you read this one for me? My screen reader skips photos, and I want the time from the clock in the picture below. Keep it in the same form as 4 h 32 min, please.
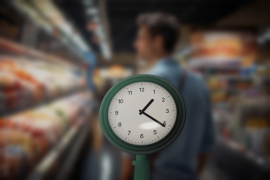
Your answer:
1 h 21 min
